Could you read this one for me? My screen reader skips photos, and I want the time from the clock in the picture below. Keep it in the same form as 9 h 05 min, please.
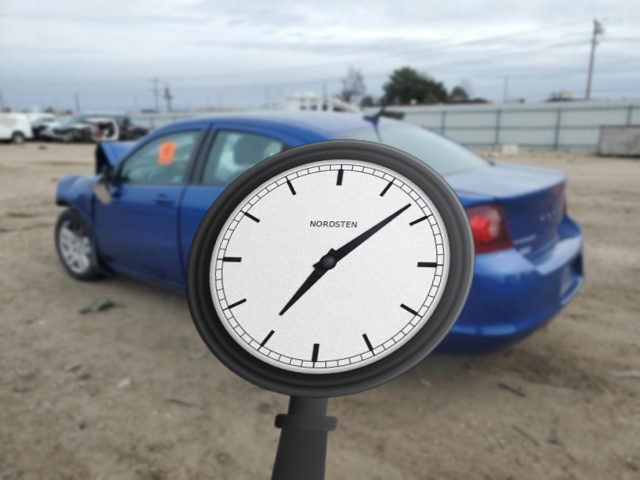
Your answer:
7 h 08 min
